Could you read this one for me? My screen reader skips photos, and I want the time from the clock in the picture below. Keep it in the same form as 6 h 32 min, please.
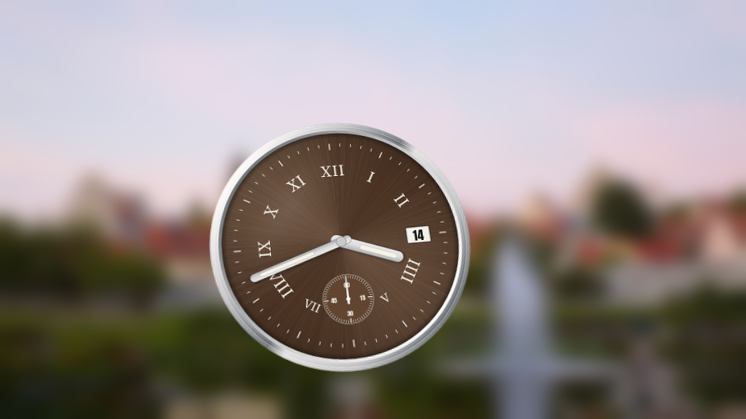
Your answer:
3 h 42 min
